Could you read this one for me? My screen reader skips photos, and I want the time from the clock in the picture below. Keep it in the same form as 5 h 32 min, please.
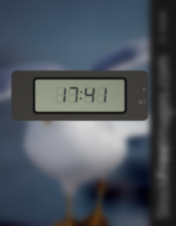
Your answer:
17 h 41 min
